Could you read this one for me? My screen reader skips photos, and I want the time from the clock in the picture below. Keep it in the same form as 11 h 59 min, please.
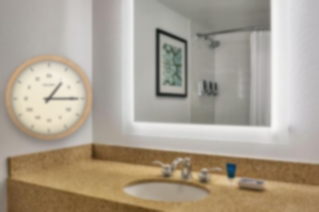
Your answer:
1 h 15 min
